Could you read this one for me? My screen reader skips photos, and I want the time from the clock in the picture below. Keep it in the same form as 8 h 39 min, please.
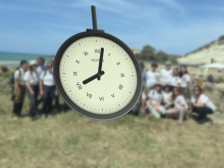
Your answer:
8 h 02 min
